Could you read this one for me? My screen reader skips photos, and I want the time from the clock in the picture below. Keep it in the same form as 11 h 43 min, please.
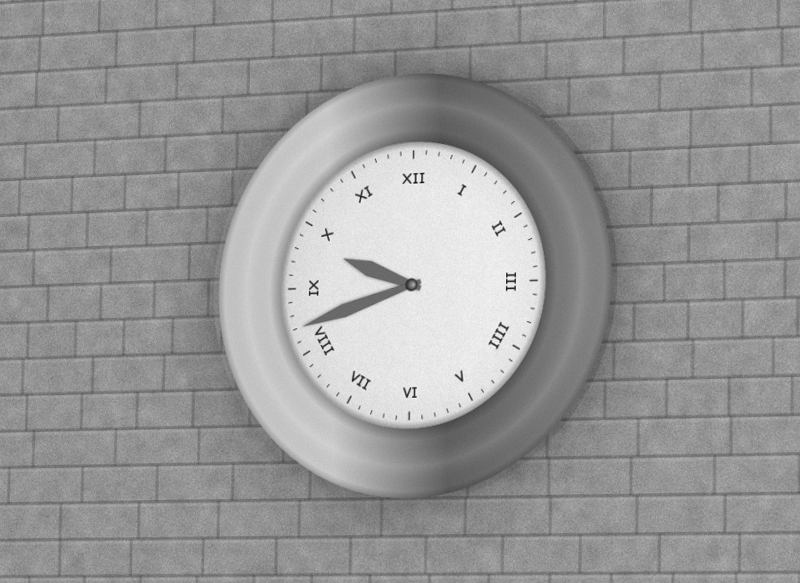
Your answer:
9 h 42 min
